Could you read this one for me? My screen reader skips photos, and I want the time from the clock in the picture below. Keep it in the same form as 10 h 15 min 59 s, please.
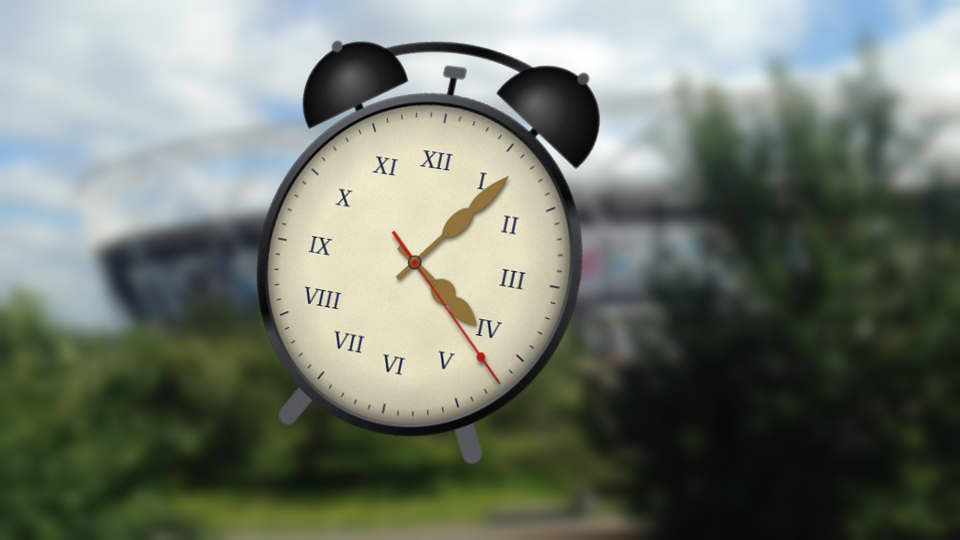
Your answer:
4 h 06 min 22 s
